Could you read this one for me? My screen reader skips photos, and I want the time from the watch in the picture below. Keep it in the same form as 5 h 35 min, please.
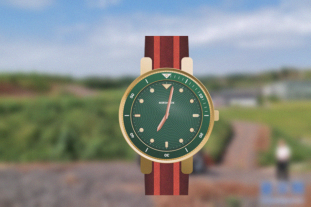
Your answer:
7 h 02 min
